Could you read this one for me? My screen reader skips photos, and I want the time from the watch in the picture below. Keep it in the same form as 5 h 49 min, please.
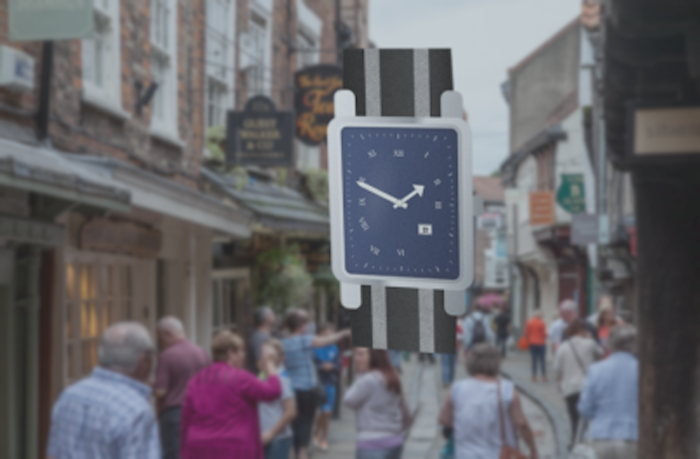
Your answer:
1 h 49 min
